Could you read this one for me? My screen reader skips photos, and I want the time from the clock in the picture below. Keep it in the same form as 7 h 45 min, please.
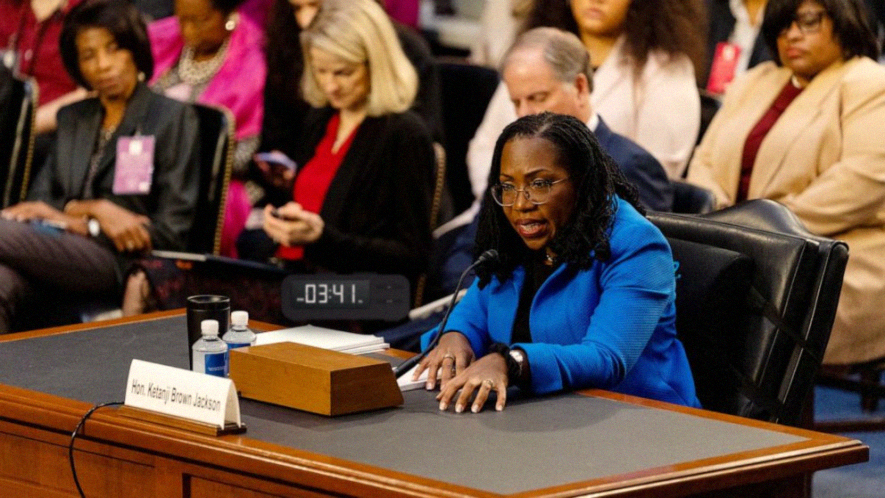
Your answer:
3 h 41 min
